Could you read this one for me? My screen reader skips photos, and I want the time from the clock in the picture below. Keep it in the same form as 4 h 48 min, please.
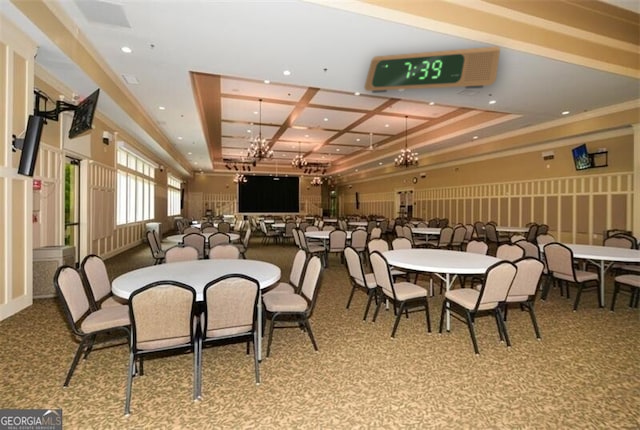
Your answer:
7 h 39 min
